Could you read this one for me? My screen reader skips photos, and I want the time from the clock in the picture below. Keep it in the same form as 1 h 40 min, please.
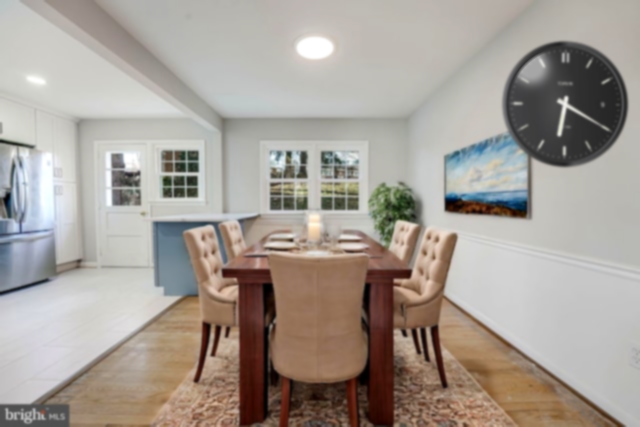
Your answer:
6 h 20 min
